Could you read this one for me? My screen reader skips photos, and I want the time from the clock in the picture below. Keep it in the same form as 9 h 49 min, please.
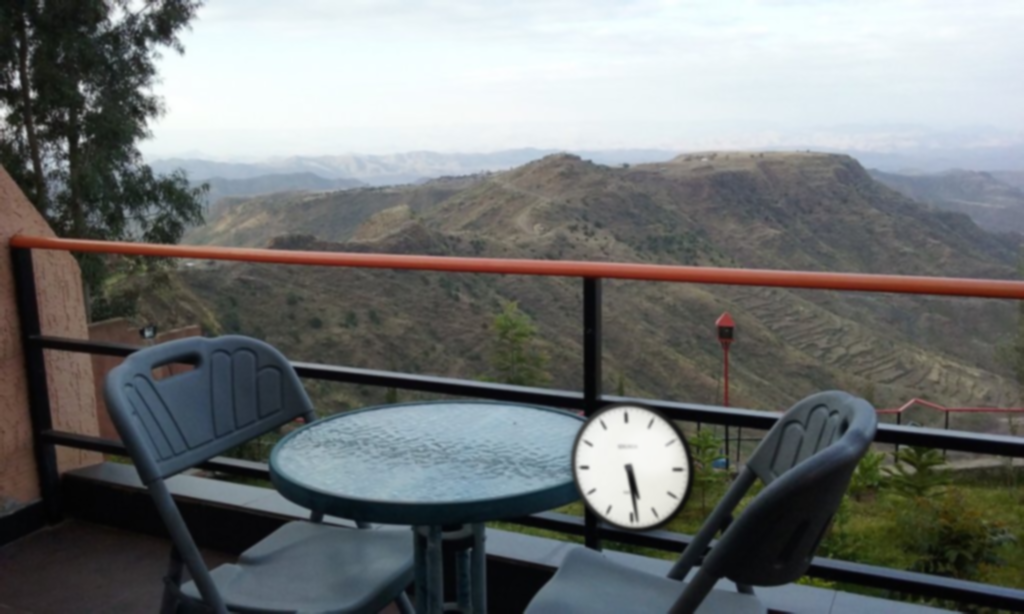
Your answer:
5 h 29 min
